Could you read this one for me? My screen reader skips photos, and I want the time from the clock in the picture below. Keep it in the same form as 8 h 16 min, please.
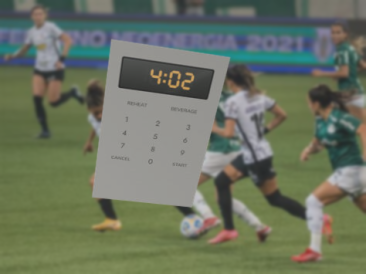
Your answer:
4 h 02 min
